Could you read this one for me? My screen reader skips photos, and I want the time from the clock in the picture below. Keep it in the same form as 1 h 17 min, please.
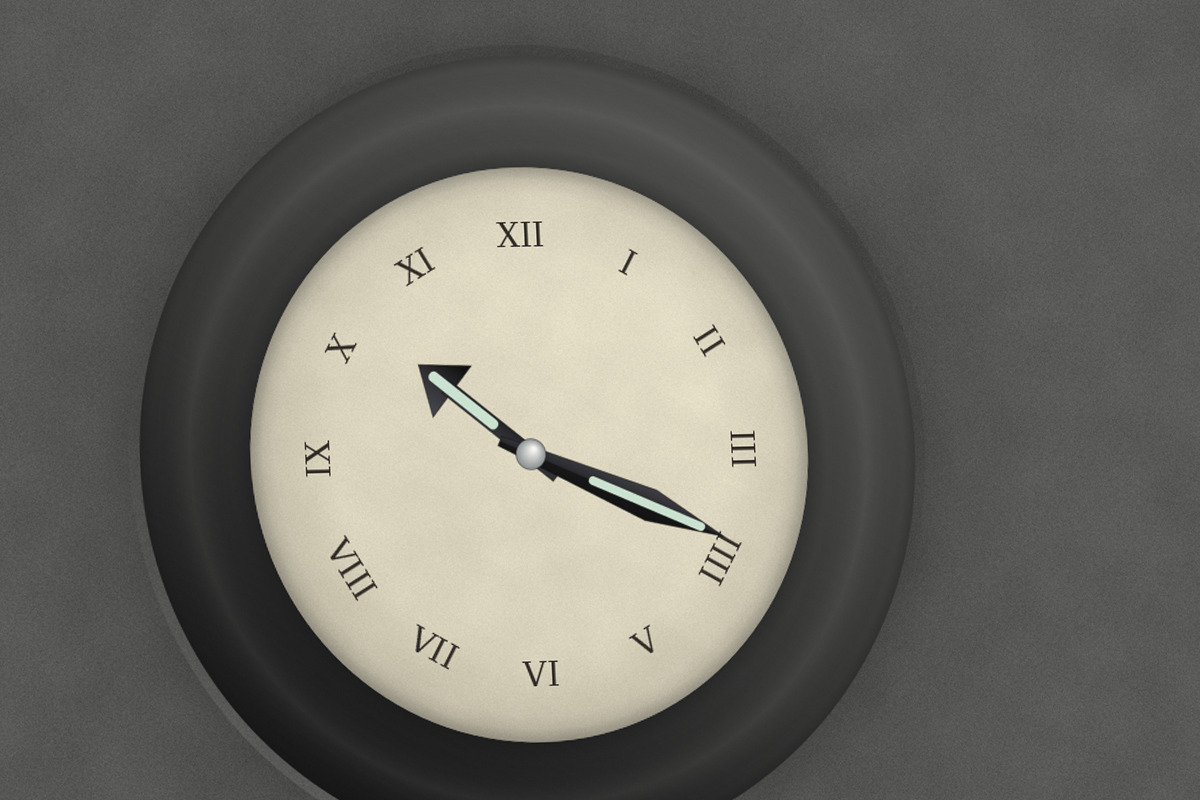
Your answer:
10 h 19 min
